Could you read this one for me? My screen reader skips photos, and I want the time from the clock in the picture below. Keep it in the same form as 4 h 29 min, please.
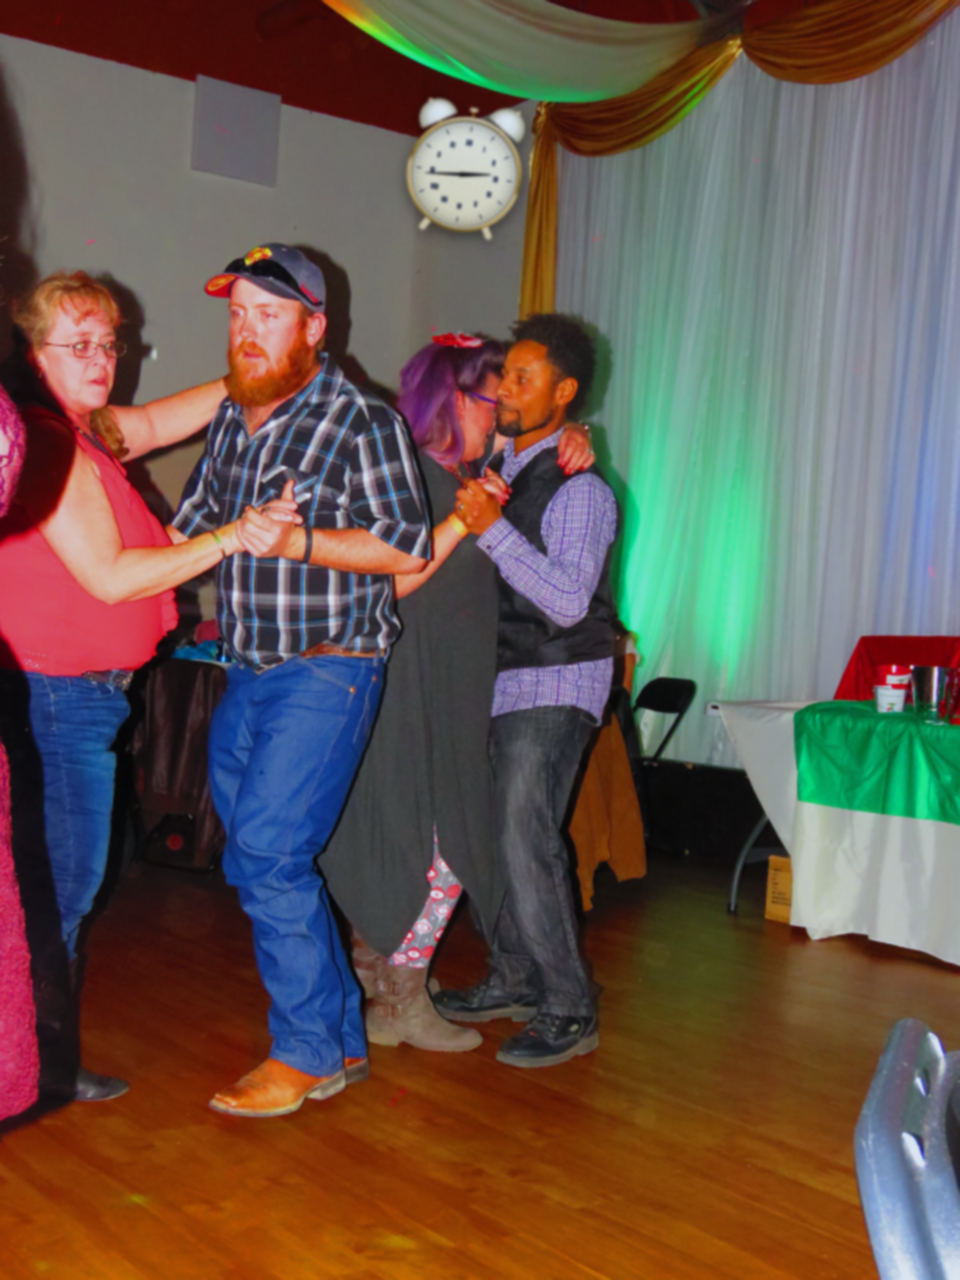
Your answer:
2 h 44 min
